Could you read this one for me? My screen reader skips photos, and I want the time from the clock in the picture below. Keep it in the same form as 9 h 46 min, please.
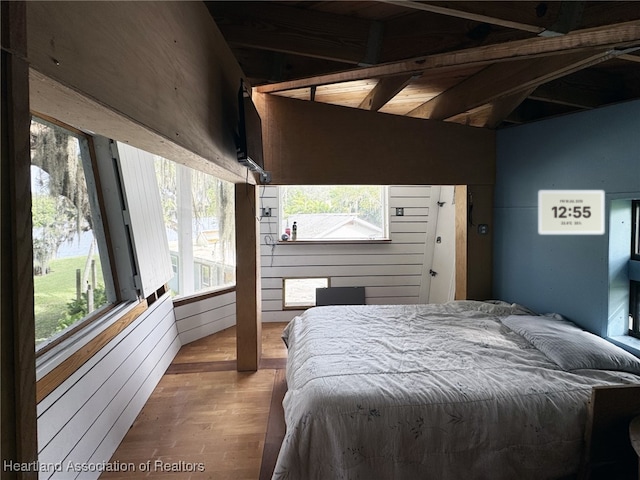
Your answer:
12 h 55 min
